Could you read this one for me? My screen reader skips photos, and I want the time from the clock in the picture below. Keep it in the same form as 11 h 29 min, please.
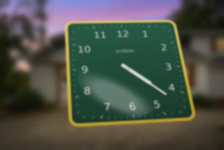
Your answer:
4 h 22 min
